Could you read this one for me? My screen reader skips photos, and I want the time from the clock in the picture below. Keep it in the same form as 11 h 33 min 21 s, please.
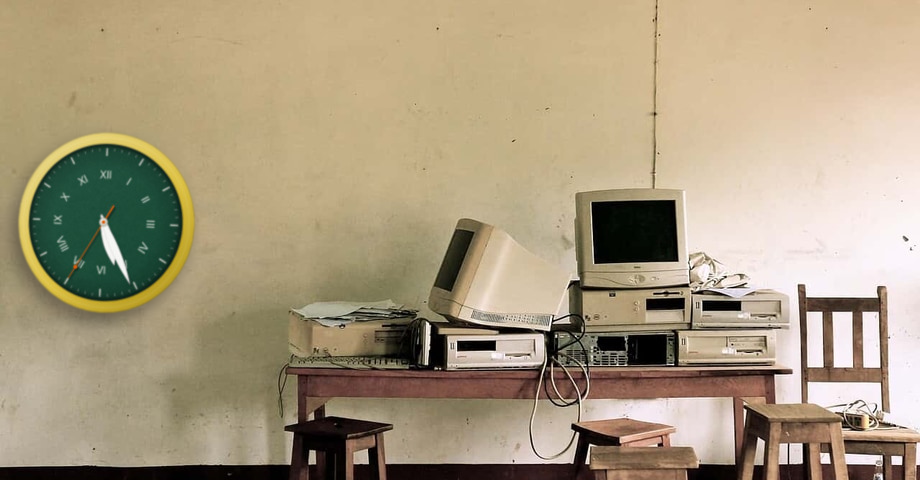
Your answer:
5 h 25 min 35 s
